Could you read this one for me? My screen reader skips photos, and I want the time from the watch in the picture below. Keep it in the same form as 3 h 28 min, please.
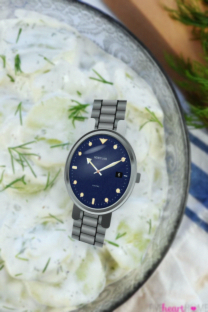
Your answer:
10 h 10 min
